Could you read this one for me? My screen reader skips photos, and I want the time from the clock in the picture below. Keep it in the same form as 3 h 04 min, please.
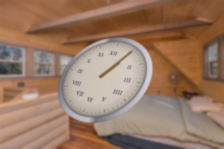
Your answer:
1 h 05 min
